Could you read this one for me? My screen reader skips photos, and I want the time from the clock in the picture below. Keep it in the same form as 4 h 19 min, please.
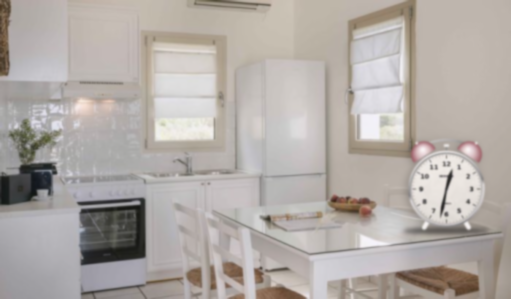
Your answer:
12 h 32 min
